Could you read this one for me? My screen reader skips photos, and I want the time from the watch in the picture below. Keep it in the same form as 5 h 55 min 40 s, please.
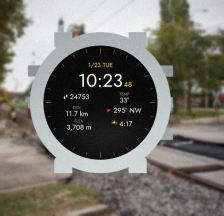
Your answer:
10 h 23 min 48 s
